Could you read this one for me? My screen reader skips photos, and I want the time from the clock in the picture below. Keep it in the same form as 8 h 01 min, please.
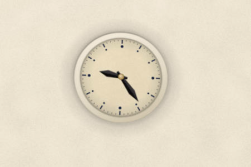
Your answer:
9 h 24 min
